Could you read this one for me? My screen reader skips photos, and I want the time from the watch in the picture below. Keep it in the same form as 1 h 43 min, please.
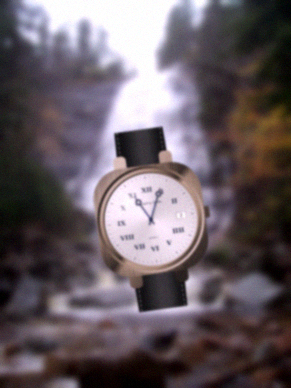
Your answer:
11 h 04 min
